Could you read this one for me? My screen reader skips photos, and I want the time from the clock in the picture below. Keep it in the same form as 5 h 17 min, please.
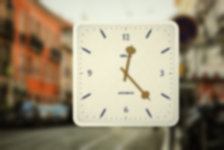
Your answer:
12 h 23 min
